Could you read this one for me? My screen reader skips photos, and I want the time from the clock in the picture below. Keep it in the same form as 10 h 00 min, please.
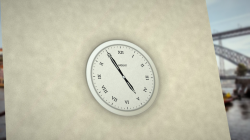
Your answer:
4 h 55 min
